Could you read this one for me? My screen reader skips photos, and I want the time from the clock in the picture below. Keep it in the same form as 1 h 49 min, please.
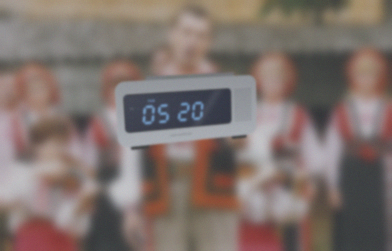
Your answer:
5 h 20 min
